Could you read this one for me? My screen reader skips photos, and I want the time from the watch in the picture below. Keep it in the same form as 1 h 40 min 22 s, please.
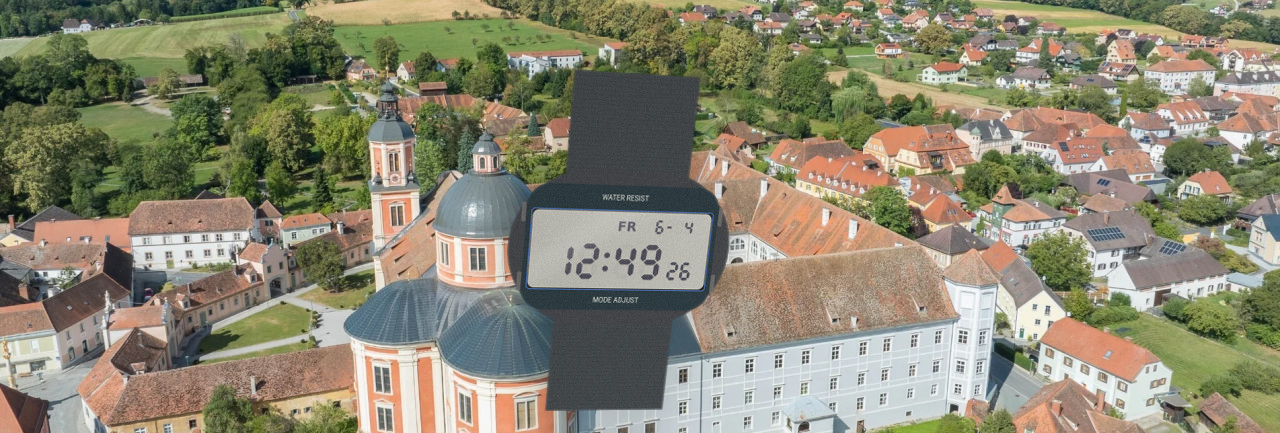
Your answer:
12 h 49 min 26 s
